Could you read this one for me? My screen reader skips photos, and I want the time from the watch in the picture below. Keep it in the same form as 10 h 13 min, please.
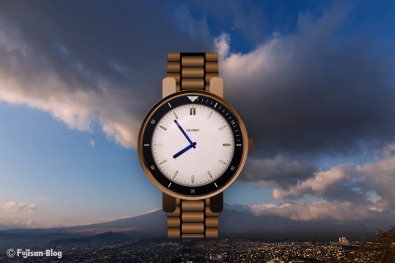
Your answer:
7 h 54 min
